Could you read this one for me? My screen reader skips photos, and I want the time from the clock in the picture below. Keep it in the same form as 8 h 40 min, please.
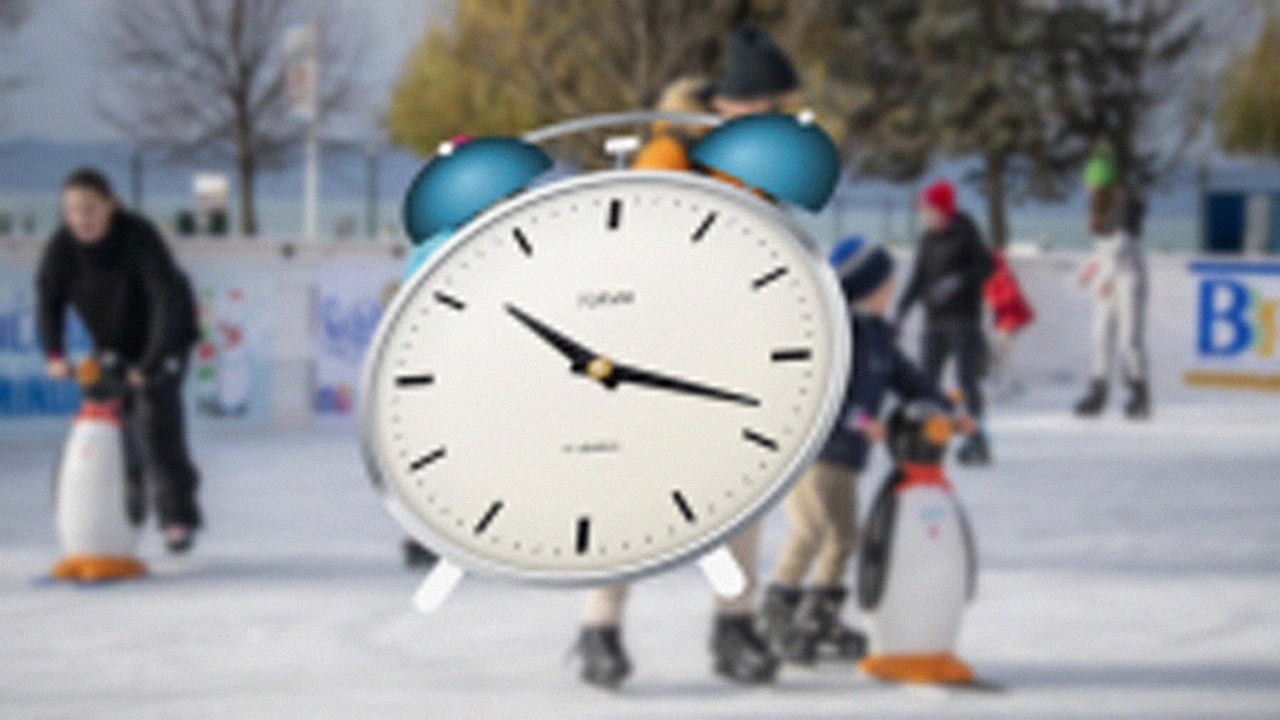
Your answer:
10 h 18 min
